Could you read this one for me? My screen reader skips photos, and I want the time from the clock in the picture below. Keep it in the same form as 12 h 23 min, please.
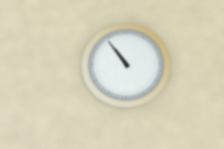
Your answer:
10 h 54 min
